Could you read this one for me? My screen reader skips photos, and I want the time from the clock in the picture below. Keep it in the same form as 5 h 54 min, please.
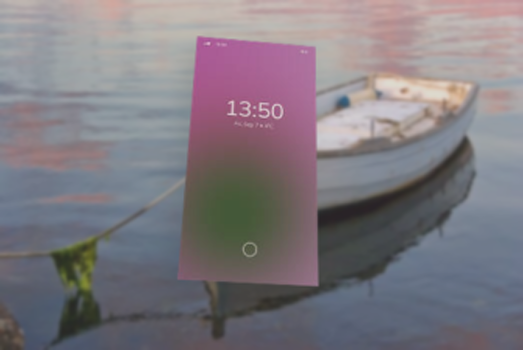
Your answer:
13 h 50 min
